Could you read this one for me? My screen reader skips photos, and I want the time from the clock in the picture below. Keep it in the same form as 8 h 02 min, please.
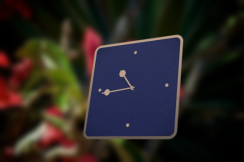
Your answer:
10 h 44 min
